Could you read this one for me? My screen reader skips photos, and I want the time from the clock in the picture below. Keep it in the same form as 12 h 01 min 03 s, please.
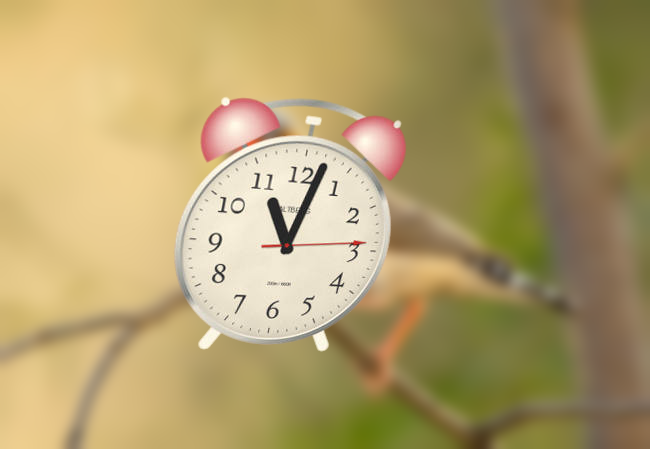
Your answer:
11 h 02 min 14 s
